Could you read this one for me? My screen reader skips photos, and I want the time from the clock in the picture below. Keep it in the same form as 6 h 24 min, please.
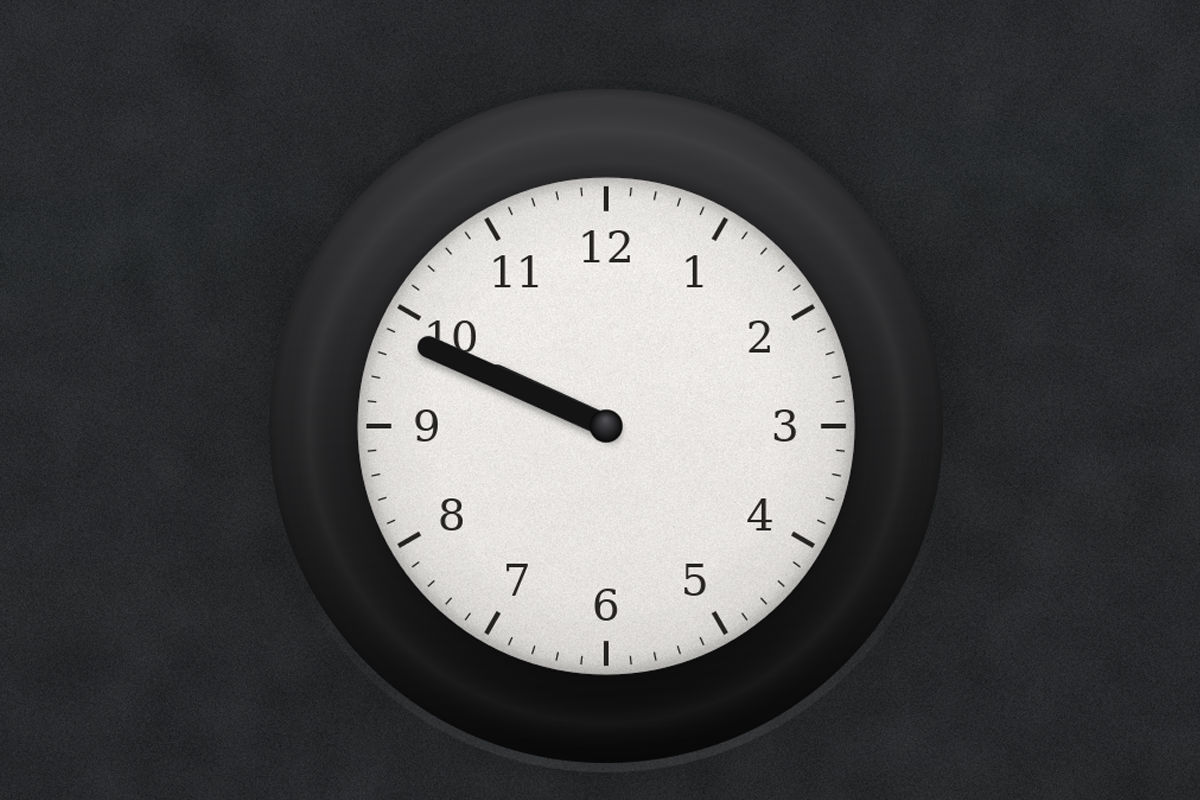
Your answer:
9 h 49 min
